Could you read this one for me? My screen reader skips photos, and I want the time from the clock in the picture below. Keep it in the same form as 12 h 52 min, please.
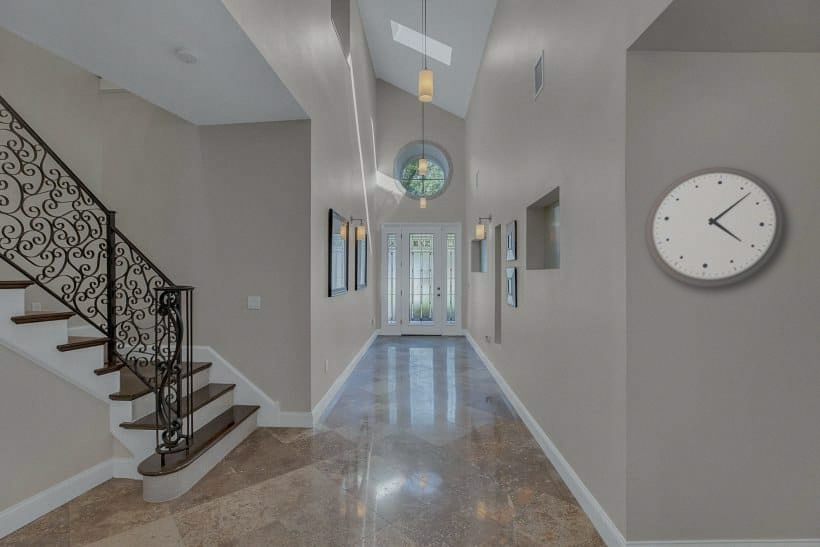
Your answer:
4 h 07 min
